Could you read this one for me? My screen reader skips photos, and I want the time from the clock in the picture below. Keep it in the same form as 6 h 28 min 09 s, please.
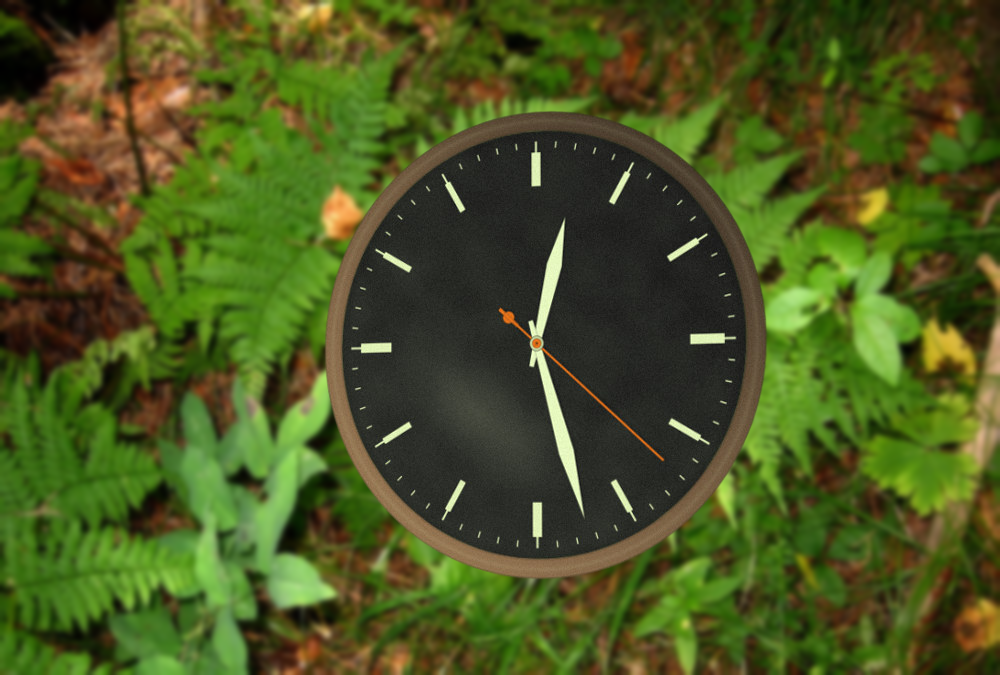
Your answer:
12 h 27 min 22 s
